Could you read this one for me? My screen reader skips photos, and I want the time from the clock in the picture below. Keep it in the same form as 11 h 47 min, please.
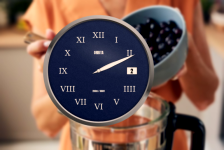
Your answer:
2 h 11 min
